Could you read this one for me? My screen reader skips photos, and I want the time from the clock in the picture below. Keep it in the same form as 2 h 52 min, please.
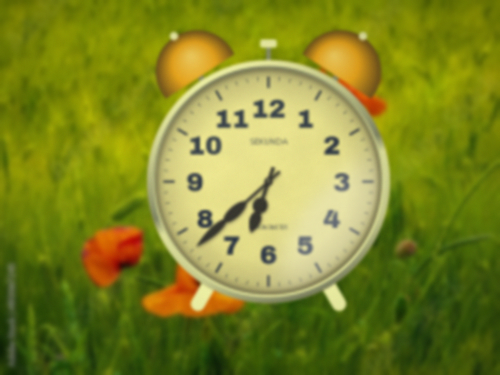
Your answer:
6 h 38 min
